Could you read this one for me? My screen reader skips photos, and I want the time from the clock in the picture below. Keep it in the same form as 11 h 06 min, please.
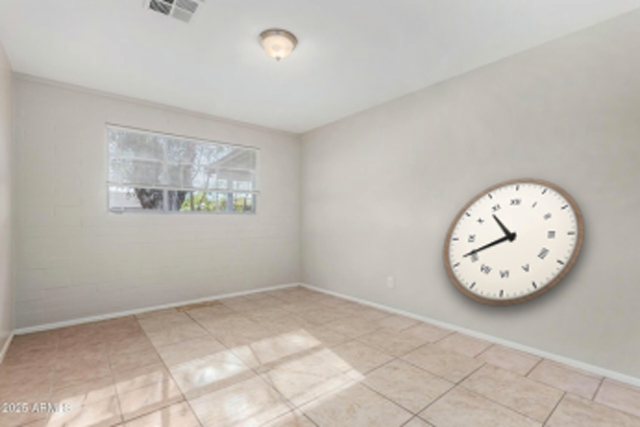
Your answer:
10 h 41 min
